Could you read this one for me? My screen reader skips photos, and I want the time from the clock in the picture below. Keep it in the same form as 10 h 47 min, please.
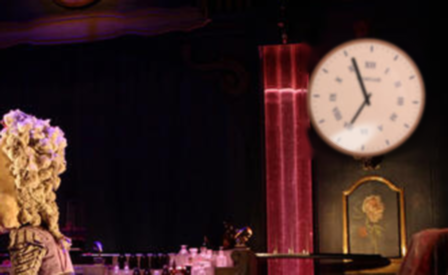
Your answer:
6 h 56 min
